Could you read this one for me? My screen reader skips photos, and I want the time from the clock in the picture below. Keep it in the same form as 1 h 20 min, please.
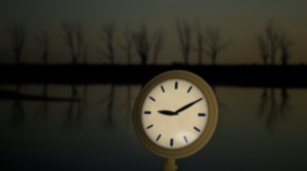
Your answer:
9 h 10 min
